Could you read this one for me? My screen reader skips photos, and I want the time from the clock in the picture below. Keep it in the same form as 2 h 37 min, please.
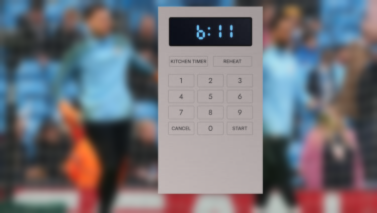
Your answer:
6 h 11 min
